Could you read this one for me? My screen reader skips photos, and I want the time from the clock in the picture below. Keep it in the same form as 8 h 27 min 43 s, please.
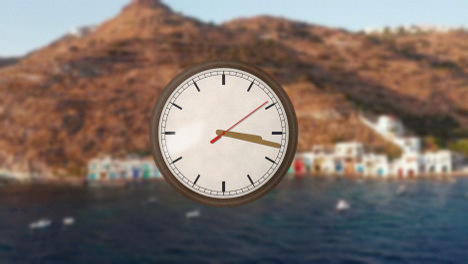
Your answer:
3 h 17 min 09 s
